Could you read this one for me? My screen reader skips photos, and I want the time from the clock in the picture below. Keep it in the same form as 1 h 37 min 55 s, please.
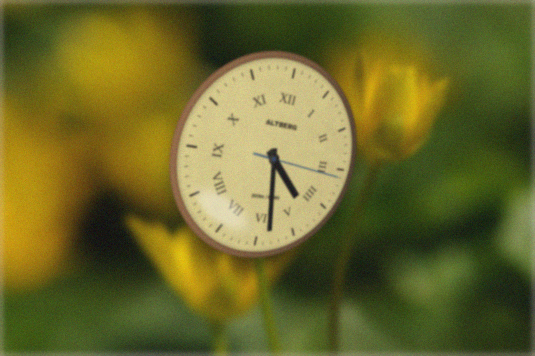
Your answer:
4 h 28 min 16 s
